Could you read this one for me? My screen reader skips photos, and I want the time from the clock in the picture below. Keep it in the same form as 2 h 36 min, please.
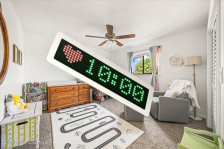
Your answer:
10 h 00 min
